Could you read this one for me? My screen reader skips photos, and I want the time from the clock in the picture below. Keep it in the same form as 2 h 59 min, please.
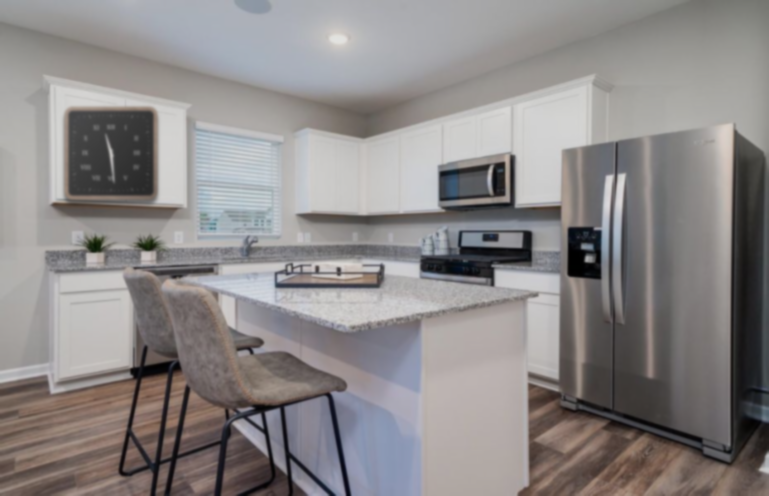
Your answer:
11 h 29 min
